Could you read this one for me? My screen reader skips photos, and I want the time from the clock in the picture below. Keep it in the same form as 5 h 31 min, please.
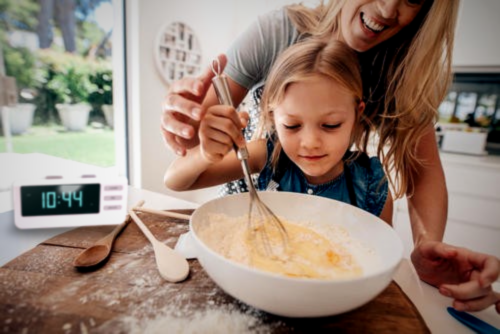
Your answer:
10 h 44 min
